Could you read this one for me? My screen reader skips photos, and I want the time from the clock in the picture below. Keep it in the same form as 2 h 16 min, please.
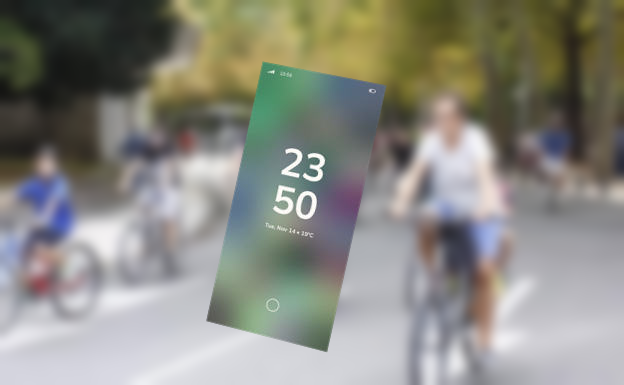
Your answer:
23 h 50 min
